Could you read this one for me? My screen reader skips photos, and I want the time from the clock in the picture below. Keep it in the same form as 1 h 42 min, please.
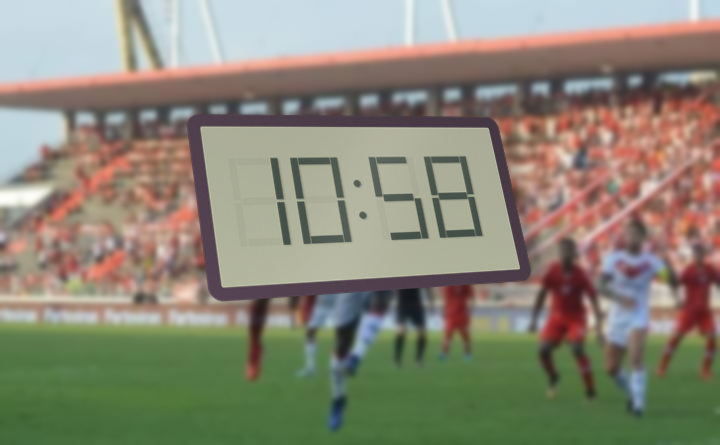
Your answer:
10 h 58 min
